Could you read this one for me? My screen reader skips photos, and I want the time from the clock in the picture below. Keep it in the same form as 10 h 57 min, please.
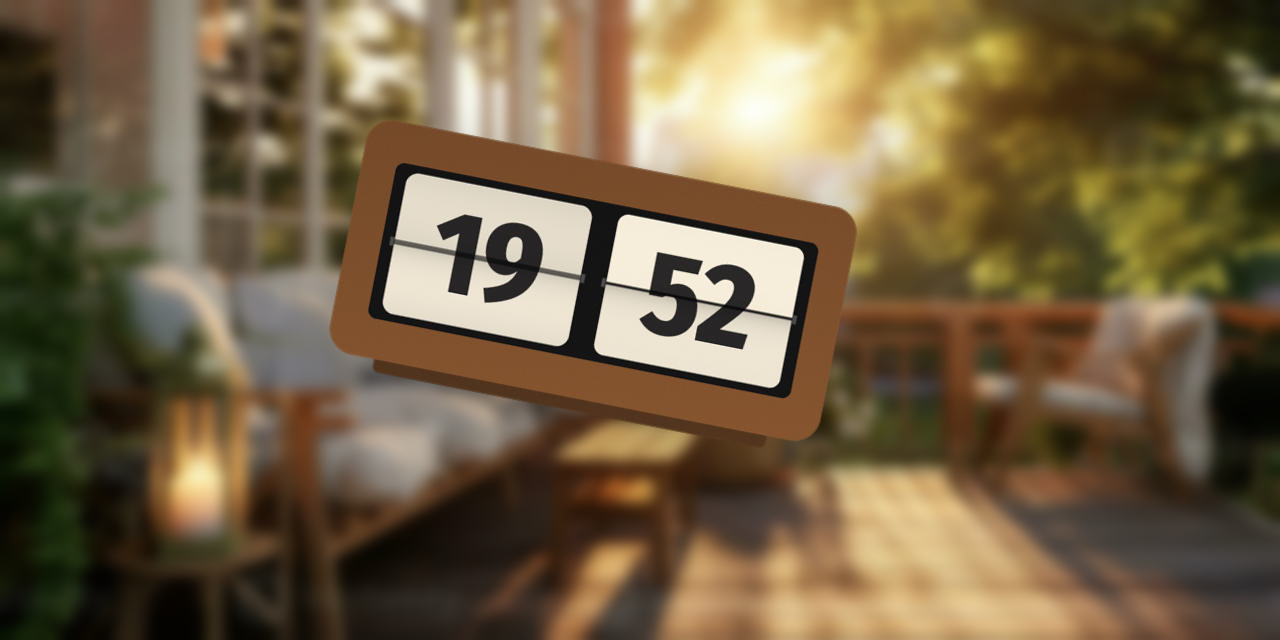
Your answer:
19 h 52 min
